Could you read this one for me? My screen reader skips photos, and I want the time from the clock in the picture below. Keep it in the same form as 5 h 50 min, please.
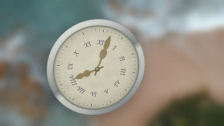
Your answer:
8 h 02 min
